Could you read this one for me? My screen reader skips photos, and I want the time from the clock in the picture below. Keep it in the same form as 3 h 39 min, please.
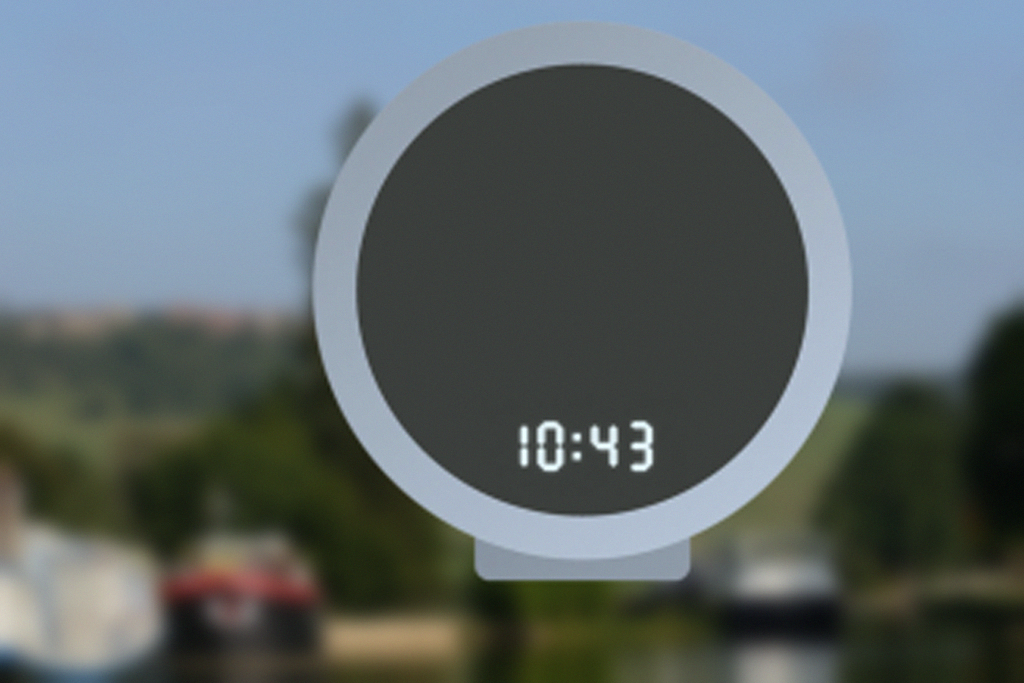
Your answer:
10 h 43 min
